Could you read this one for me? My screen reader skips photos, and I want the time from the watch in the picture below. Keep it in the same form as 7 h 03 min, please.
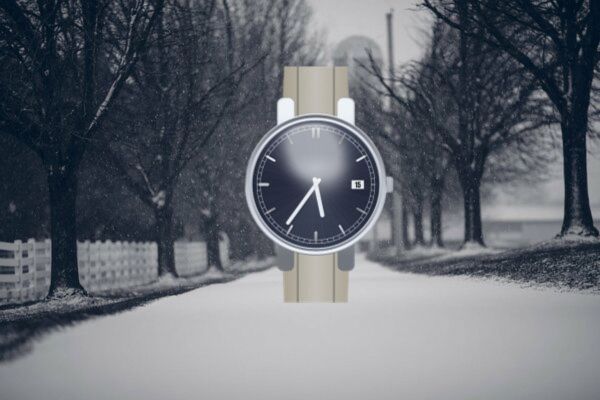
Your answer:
5 h 36 min
